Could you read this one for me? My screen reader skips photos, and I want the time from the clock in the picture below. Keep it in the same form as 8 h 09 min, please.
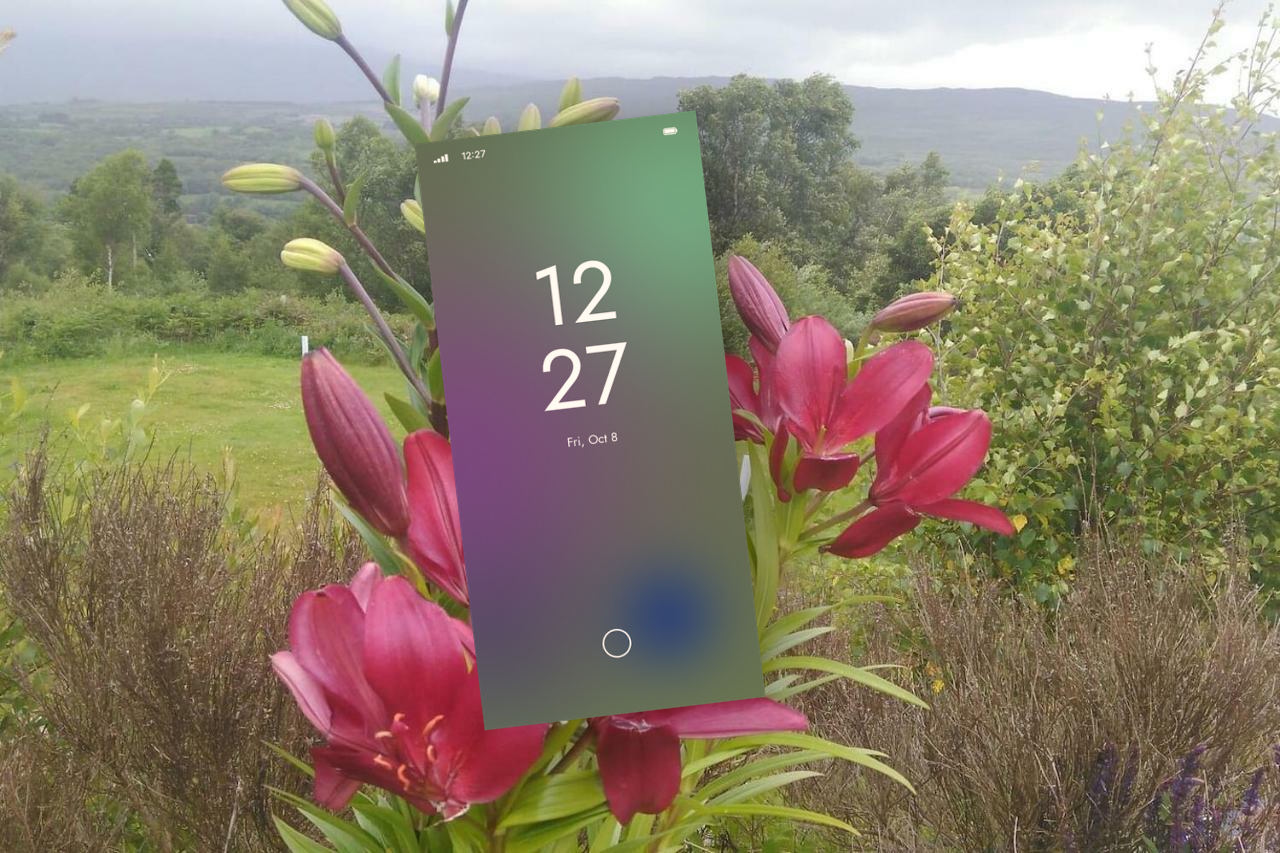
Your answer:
12 h 27 min
